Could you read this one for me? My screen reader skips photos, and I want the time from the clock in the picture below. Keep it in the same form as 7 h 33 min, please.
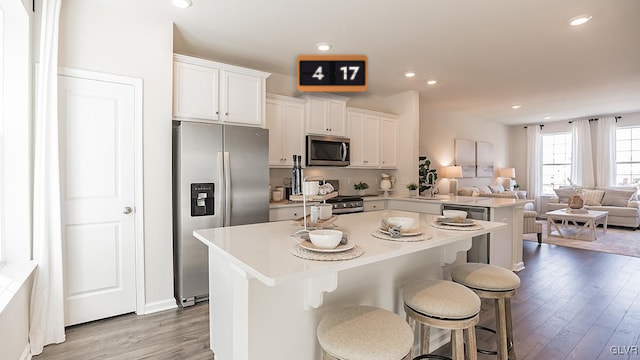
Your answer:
4 h 17 min
